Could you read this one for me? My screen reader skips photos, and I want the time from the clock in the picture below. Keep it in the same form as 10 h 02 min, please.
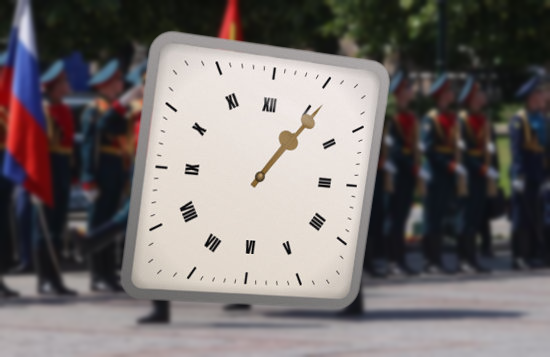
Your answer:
1 h 06 min
